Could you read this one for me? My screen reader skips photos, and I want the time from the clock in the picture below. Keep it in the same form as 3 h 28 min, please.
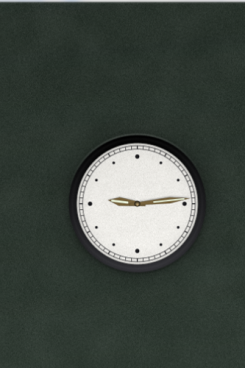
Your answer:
9 h 14 min
